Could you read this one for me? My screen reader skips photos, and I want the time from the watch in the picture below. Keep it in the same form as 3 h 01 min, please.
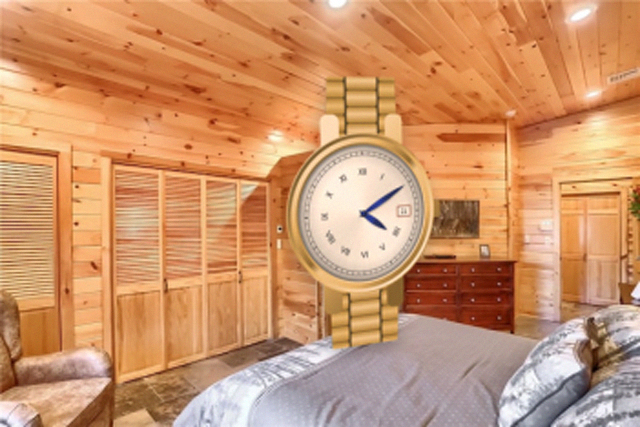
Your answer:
4 h 10 min
